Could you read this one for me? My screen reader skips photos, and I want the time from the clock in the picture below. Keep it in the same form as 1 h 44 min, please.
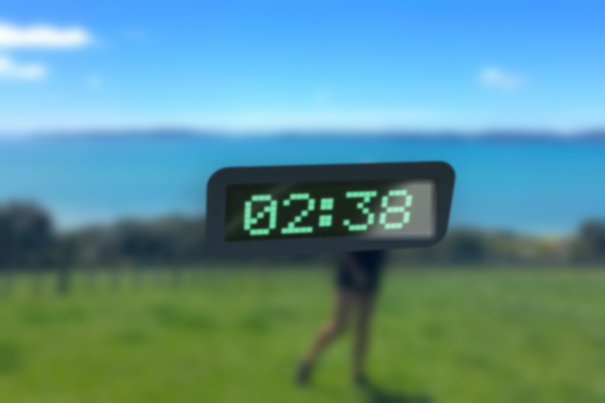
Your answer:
2 h 38 min
